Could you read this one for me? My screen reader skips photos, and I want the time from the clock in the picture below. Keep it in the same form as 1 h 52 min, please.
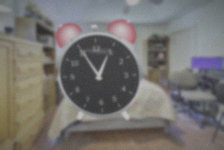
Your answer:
12 h 55 min
